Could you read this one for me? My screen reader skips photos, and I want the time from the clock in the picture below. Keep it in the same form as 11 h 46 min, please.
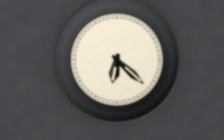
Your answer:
6 h 22 min
